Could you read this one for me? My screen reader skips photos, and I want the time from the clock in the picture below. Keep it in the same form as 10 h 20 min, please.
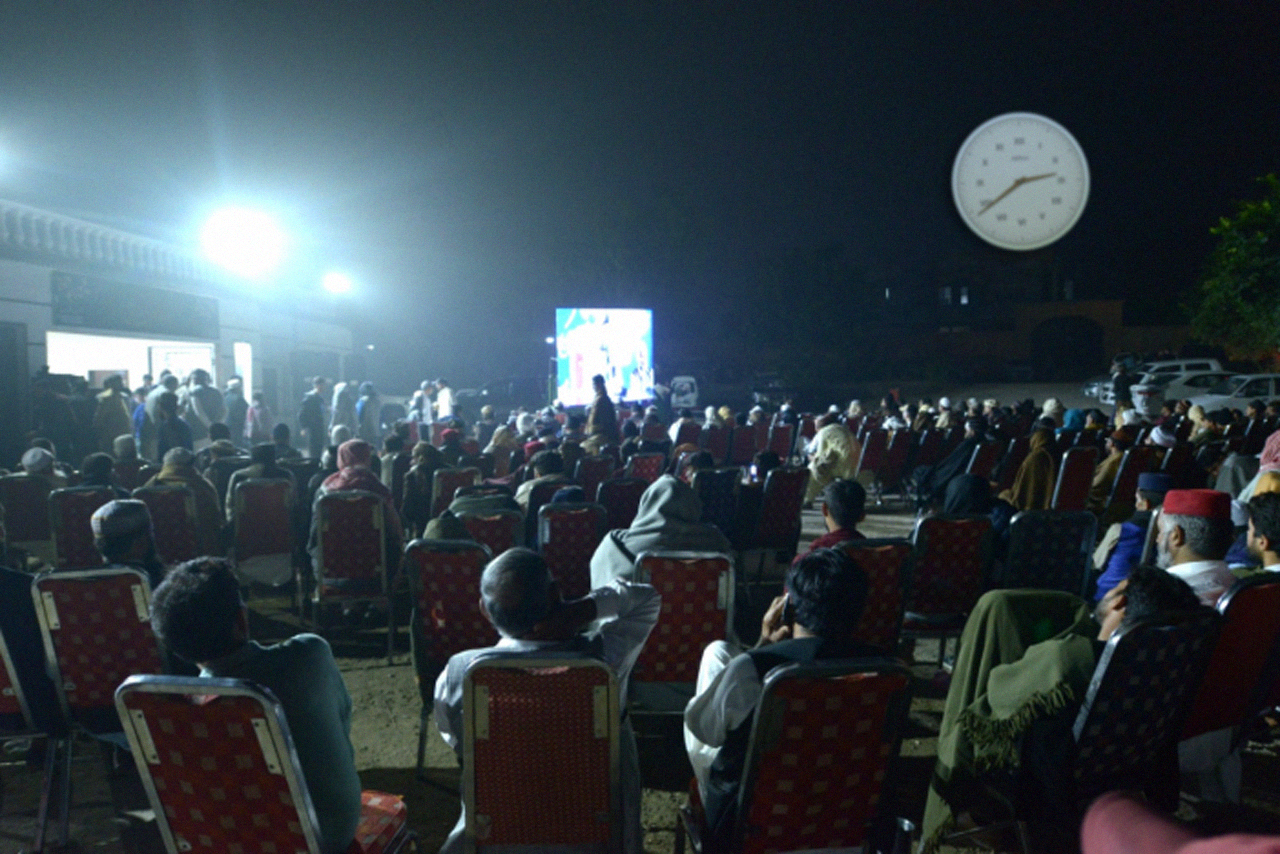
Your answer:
2 h 39 min
